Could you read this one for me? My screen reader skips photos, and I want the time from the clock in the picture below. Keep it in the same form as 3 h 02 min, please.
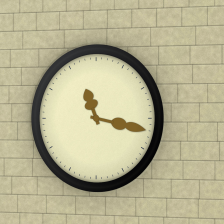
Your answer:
11 h 17 min
